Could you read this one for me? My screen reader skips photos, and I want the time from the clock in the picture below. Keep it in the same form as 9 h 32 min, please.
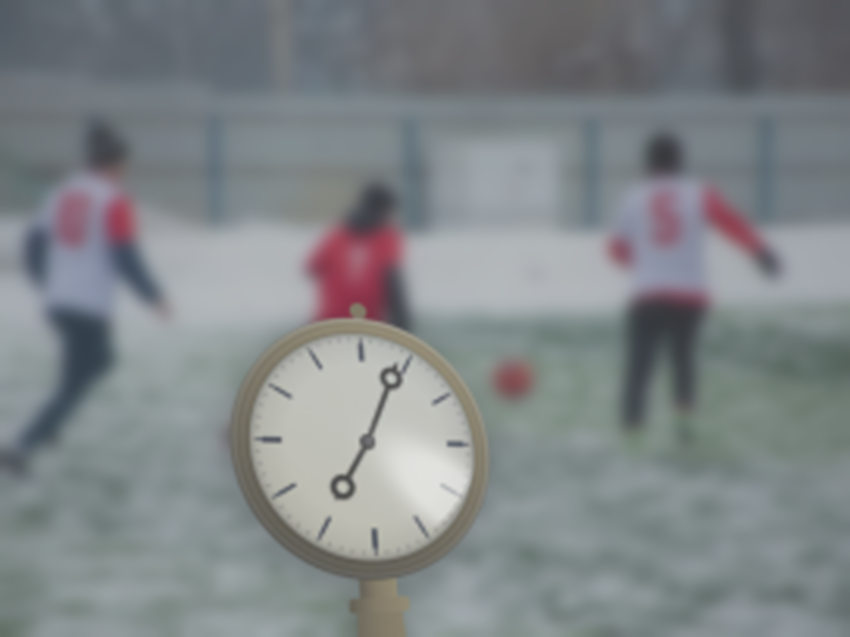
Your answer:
7 h 04 min
